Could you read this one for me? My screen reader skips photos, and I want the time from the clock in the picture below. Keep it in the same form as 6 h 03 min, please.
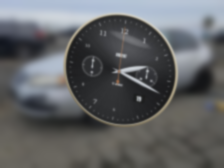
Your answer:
2 h 18 min
